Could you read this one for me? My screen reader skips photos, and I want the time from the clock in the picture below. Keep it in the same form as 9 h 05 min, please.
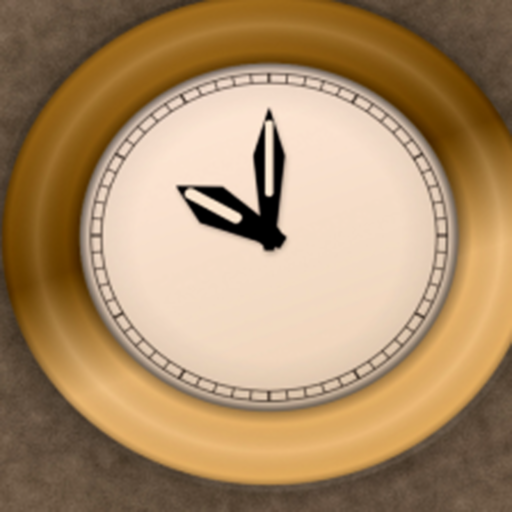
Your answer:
10 h 00 min
